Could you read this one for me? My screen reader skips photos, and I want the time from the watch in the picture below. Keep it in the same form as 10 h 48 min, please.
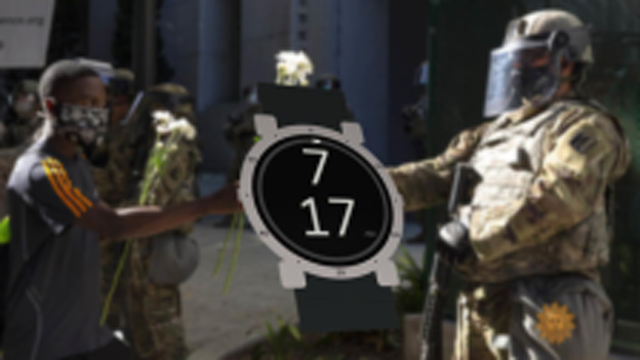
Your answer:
7 h 17 min
